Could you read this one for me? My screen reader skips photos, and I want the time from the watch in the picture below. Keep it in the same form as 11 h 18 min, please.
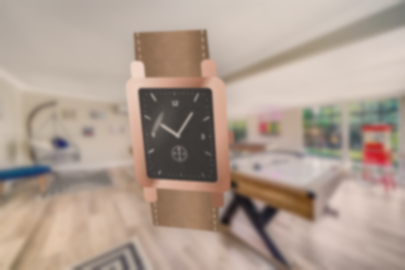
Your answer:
10 h 06 min
